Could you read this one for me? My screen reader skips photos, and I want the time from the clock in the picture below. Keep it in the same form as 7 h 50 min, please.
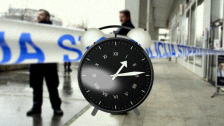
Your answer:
1 h 14 min
